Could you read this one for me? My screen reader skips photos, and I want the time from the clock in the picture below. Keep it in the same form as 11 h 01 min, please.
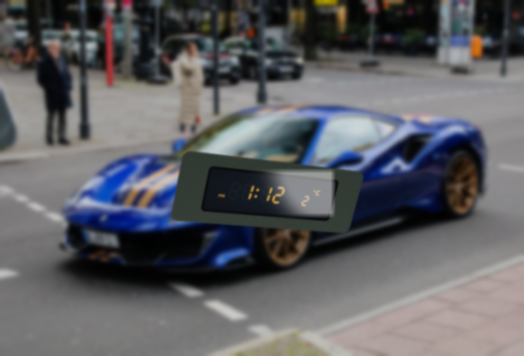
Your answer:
1 h 12 min
